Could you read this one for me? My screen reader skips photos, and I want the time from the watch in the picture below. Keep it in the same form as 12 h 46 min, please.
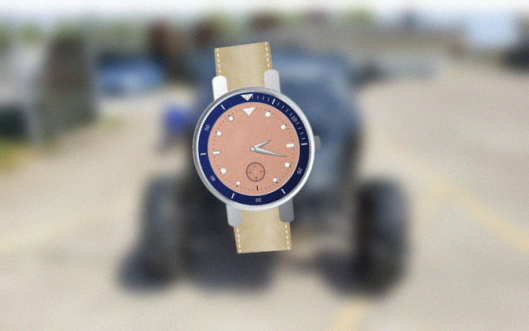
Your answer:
2 h 18 min
